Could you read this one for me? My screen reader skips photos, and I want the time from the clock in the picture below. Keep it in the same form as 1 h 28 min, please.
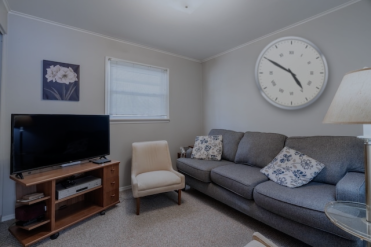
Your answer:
4 h 50 min
